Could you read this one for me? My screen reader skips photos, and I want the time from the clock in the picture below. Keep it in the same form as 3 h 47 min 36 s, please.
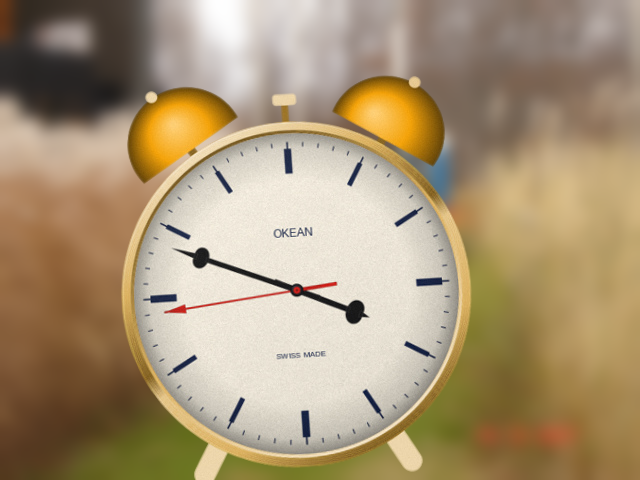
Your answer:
3 h 48 min 44 s
